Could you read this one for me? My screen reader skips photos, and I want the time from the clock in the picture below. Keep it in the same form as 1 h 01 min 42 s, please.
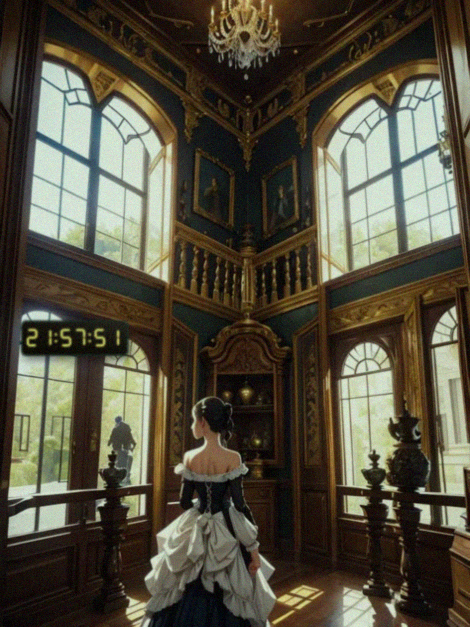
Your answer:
21 h 57 min 51 s
